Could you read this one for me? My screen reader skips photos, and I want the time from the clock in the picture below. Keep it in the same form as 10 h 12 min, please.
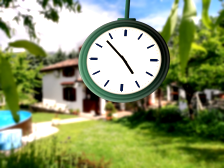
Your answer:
4 h 53 min
